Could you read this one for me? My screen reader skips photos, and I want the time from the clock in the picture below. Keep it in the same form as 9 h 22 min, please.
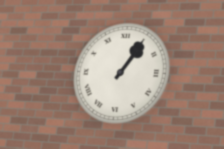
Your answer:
1 h 05 min
